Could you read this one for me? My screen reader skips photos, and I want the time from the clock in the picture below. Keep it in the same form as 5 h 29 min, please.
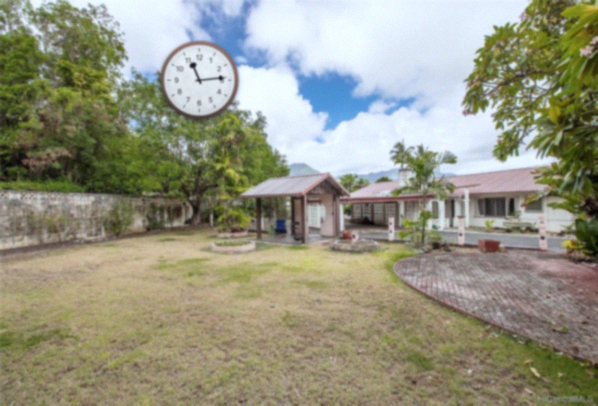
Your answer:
11 h 14 min
